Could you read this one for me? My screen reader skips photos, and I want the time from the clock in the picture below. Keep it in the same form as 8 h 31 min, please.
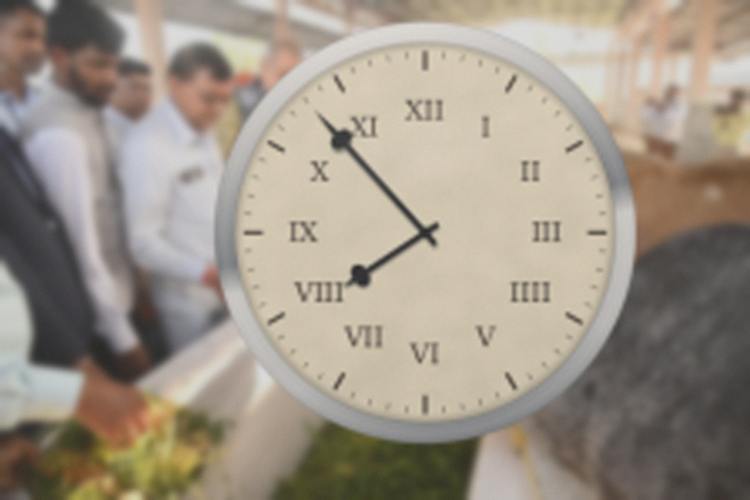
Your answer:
7 h 53 min
